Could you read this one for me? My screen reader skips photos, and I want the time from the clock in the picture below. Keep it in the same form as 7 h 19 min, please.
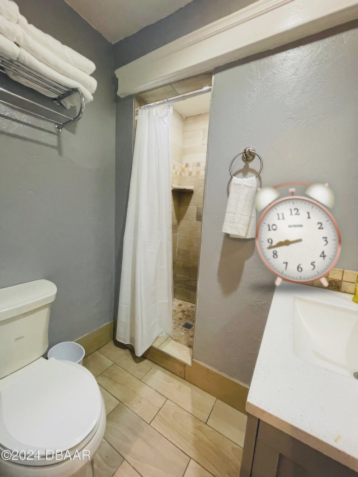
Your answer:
8 h 43 min
